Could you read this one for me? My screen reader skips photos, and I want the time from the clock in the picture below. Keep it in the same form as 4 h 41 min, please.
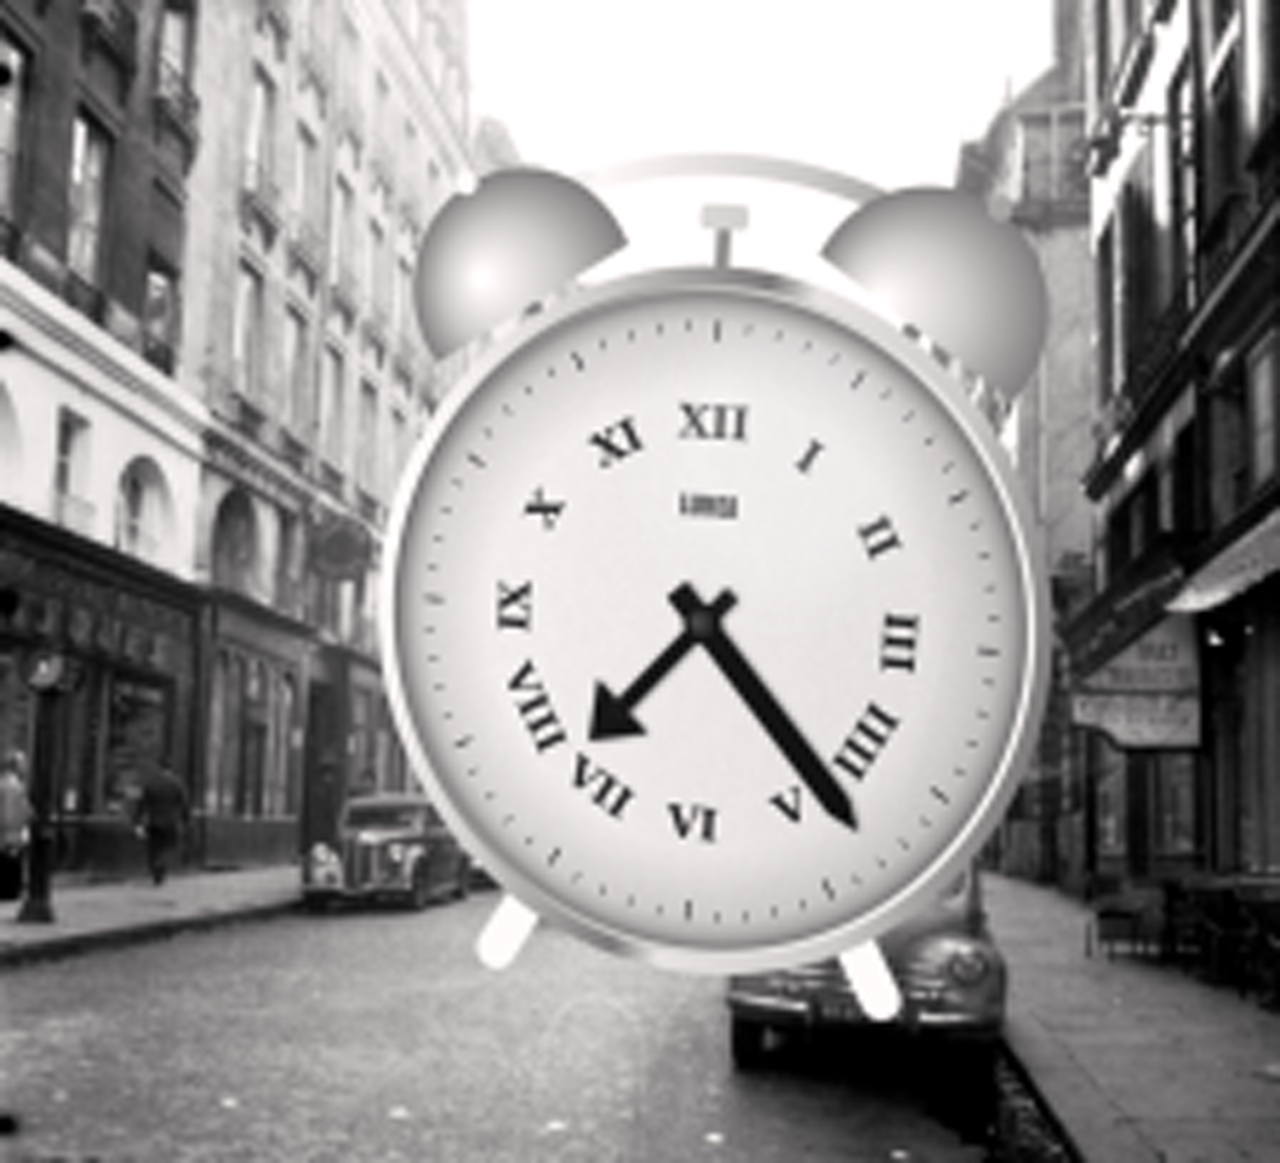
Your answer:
7 h 23 min
